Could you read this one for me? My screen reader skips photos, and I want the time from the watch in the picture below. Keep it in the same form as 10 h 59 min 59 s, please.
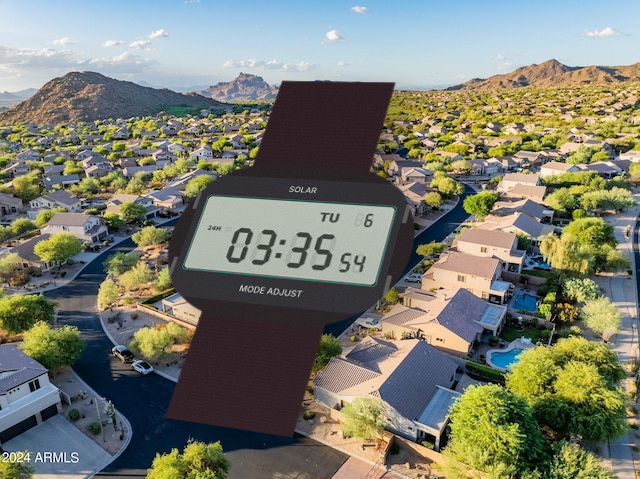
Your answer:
3 h 35 min 54 s
